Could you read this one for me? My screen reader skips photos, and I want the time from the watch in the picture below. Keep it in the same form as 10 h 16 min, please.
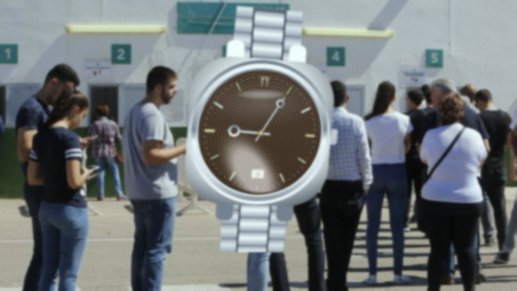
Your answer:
9 h 05 min
